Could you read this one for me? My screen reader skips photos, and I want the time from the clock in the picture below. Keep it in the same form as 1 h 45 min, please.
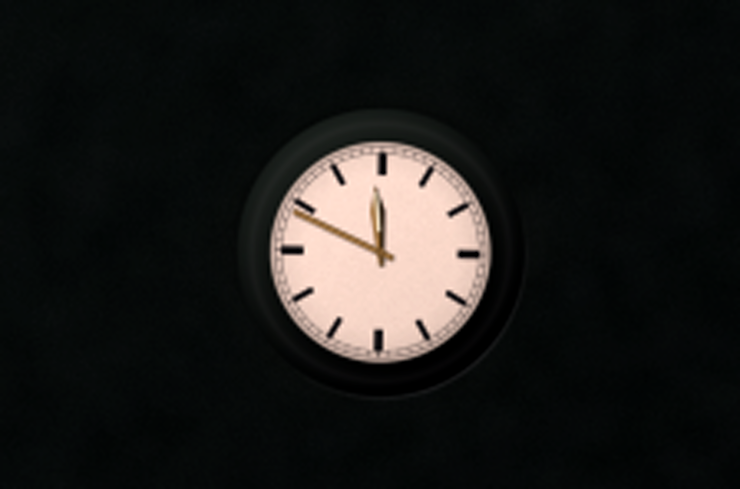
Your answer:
11 h 49 min
